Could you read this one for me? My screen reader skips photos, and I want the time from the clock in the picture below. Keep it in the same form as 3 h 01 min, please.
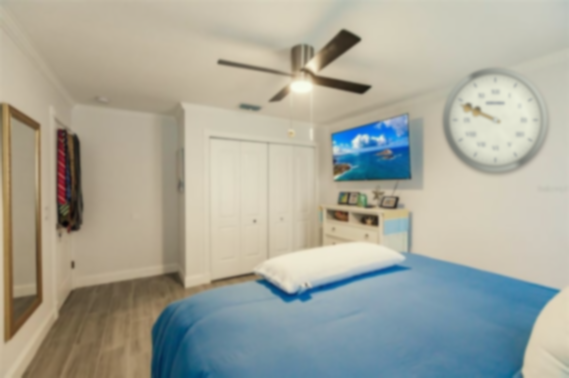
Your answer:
9 h 49 min
